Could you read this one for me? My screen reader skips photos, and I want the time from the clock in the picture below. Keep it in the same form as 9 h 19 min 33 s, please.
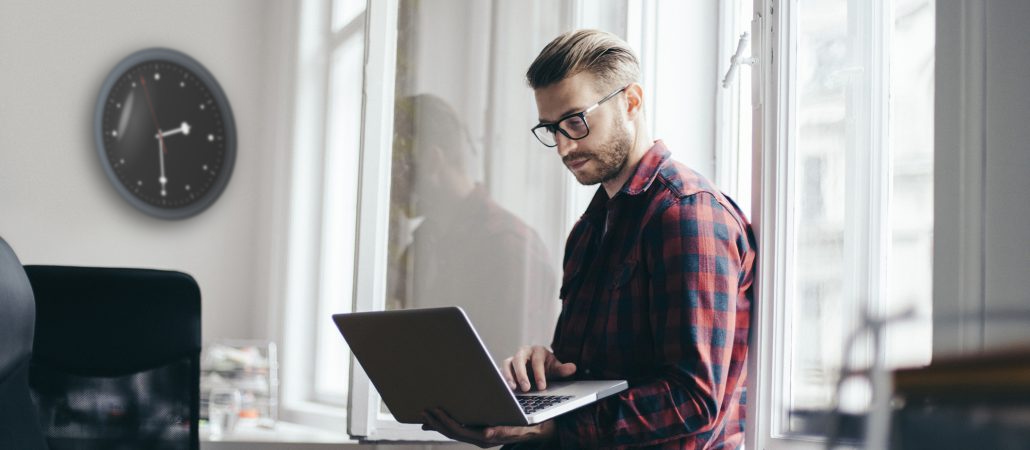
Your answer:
2 h 29 min 57 s
